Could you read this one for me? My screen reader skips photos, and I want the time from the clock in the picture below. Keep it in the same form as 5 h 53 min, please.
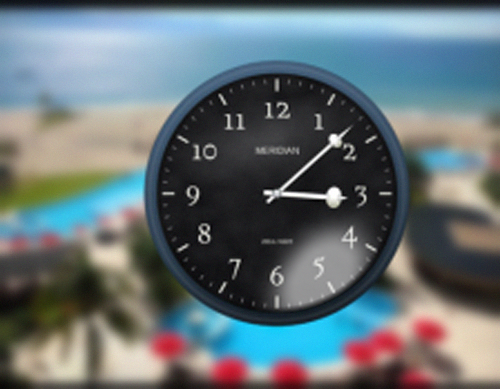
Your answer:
3 h 08 min
